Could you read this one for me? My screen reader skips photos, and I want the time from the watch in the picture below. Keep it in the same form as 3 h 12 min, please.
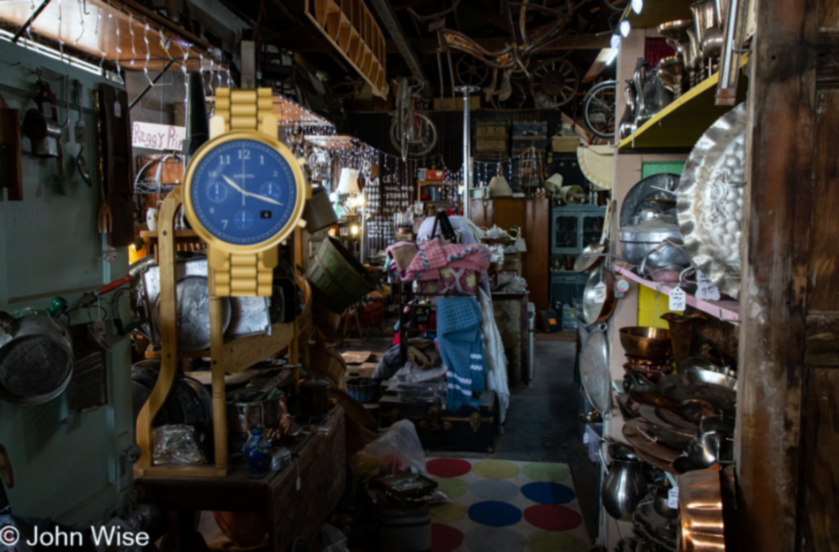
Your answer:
10 h 18 min
